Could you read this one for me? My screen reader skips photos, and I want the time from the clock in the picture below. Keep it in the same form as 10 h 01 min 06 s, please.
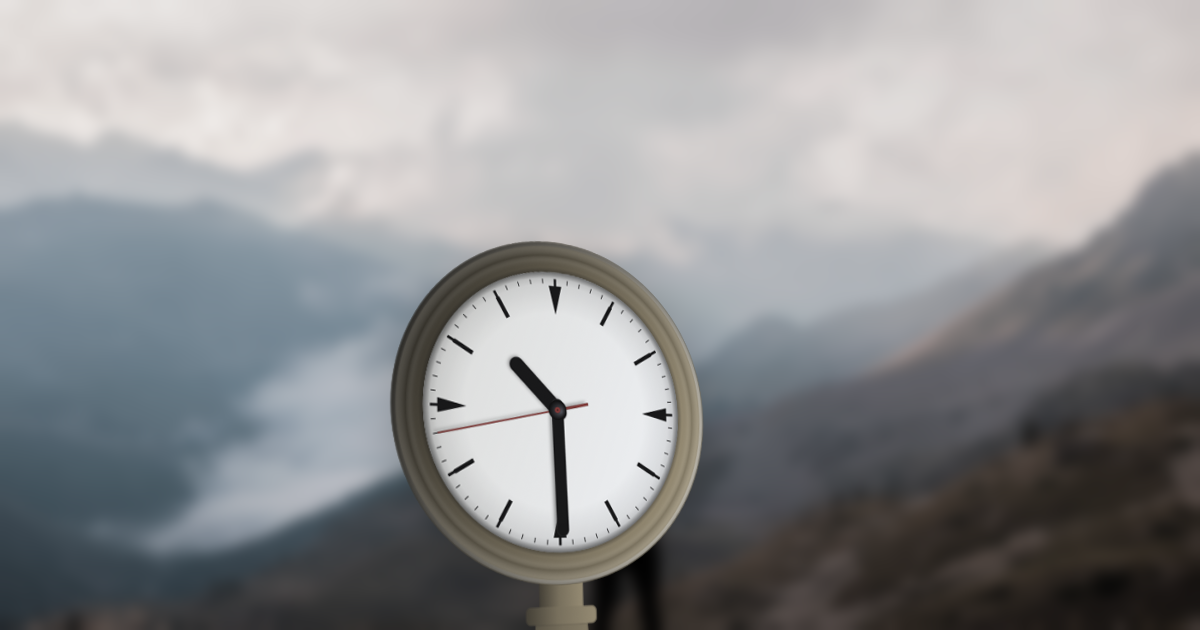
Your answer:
10 h 29 min 43 s
